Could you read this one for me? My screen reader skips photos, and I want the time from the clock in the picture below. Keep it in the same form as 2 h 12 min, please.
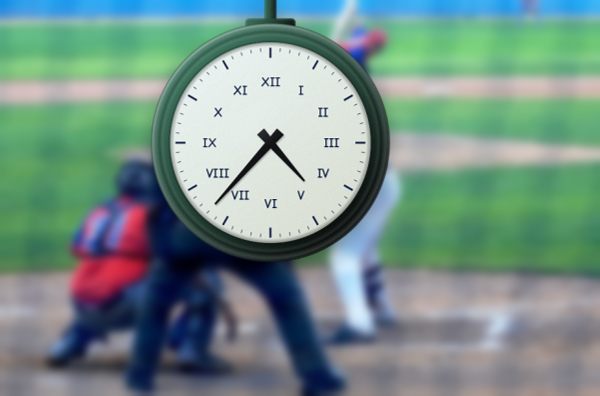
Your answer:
4 h 37 min
